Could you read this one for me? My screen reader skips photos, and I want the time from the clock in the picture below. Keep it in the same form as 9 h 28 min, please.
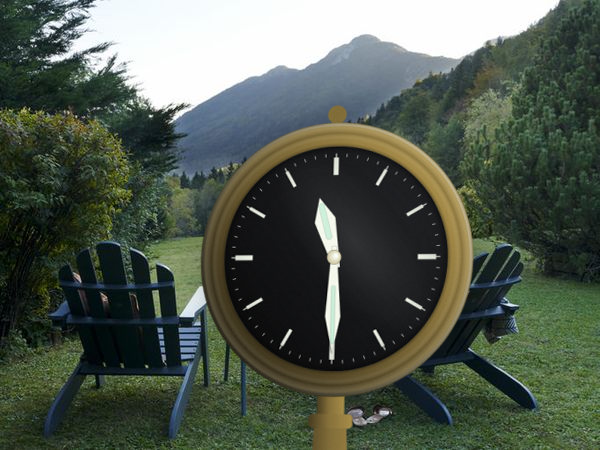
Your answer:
11 h 30 min
